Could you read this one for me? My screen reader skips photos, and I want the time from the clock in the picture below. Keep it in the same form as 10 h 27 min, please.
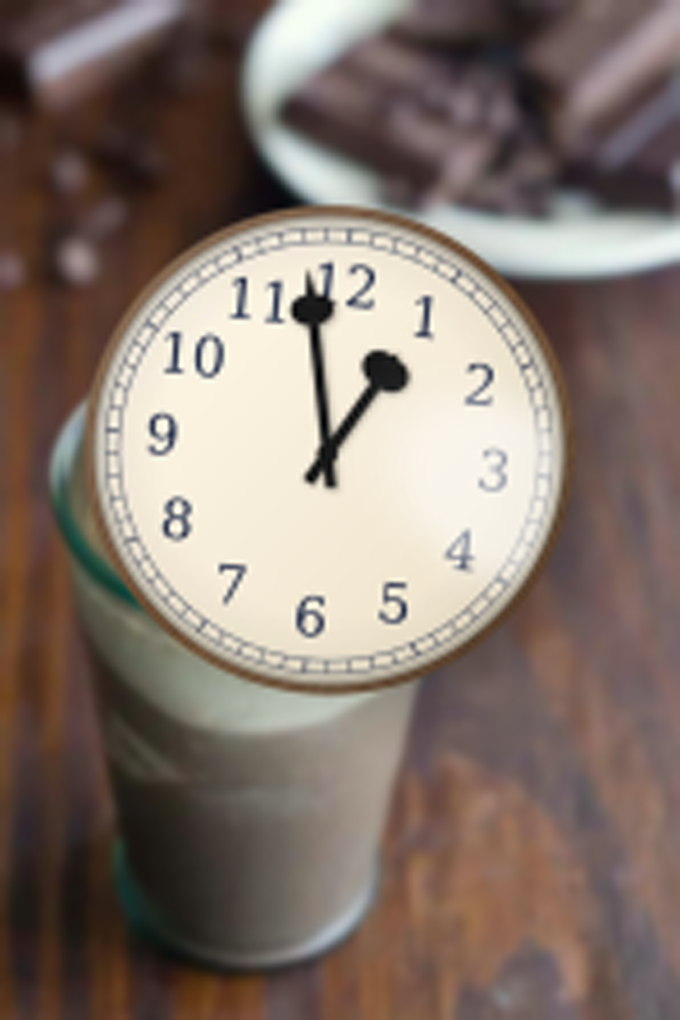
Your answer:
12 h 58 min
